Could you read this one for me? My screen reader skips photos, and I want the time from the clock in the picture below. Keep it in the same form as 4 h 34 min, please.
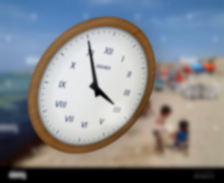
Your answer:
3 h 55 min
